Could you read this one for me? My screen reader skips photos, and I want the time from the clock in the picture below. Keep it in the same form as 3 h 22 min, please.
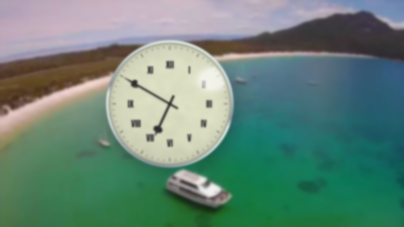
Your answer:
6 h 50 min
